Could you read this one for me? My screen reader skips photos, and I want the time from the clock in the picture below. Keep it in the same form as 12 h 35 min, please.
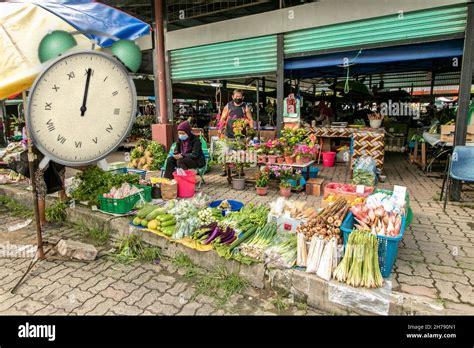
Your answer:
12 h 00 min
